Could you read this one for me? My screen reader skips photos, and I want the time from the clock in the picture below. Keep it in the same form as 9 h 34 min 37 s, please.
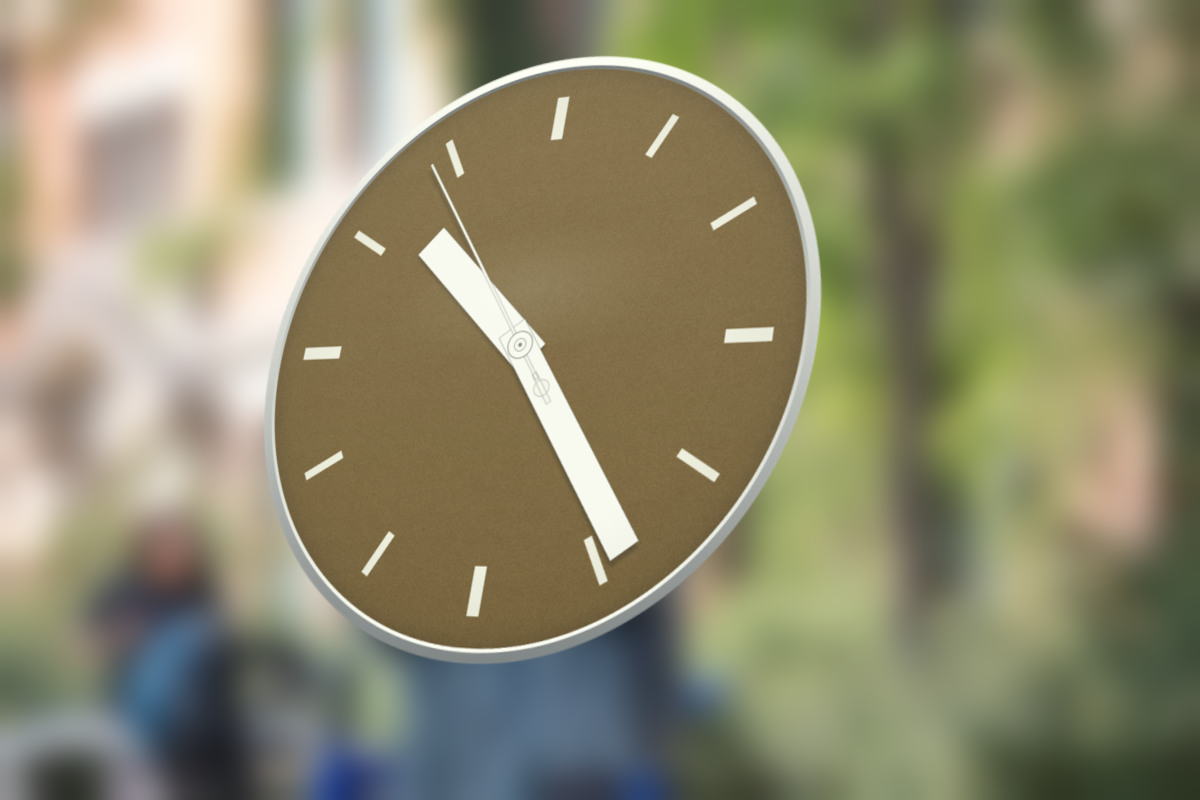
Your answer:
10 h 23 min 54 s
